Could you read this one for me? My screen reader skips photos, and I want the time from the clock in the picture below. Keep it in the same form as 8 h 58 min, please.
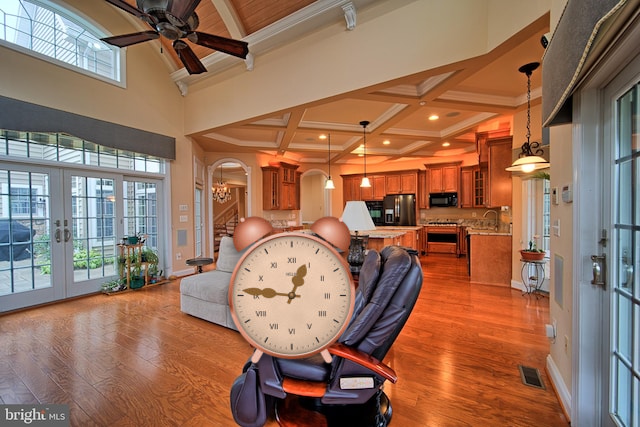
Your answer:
12 h 46 min
